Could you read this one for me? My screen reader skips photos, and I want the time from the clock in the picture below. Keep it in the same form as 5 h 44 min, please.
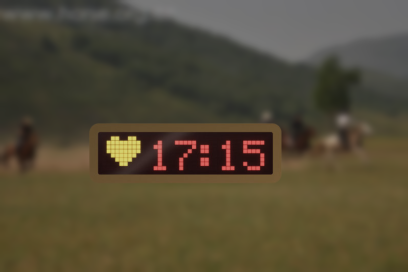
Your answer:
17 h 15 min
